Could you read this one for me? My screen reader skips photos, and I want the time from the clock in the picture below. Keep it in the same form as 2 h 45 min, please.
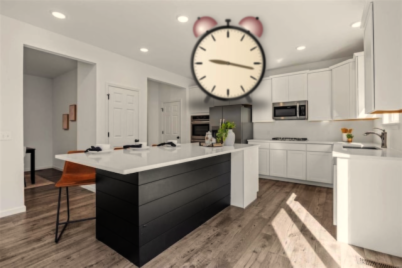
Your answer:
9 h 17 min
